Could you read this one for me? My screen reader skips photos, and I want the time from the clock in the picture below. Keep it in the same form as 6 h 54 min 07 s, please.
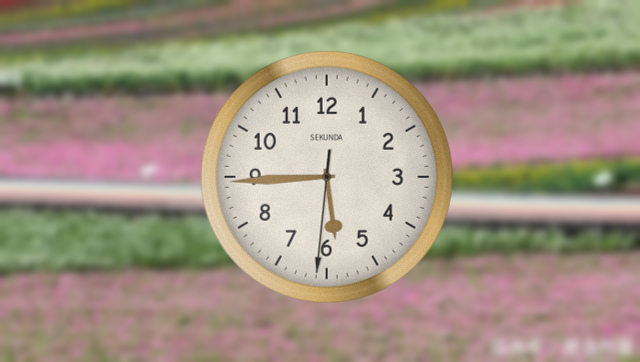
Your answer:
5 h 44 min 31 s
